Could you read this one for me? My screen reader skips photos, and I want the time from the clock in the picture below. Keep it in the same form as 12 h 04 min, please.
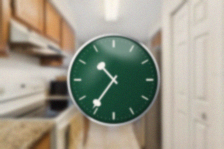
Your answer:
10 h 36 min
